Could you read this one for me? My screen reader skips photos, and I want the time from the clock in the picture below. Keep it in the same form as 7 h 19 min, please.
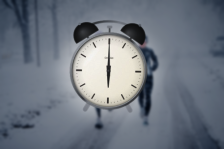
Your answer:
6 h 00 min
